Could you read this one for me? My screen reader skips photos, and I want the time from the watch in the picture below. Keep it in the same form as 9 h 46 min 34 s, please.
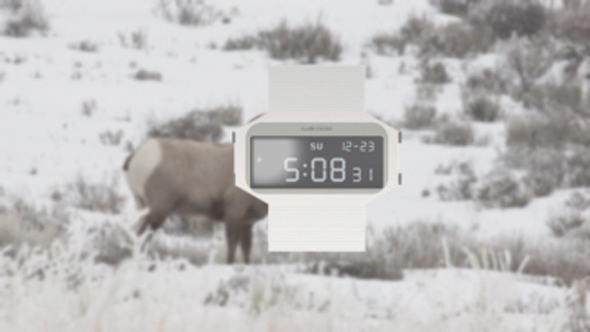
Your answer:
5 h 08 min 31 s
